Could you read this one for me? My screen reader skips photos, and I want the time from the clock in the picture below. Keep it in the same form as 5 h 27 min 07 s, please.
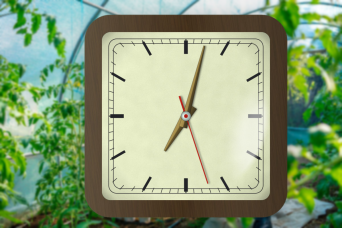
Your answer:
7 h 02 min 27 s
